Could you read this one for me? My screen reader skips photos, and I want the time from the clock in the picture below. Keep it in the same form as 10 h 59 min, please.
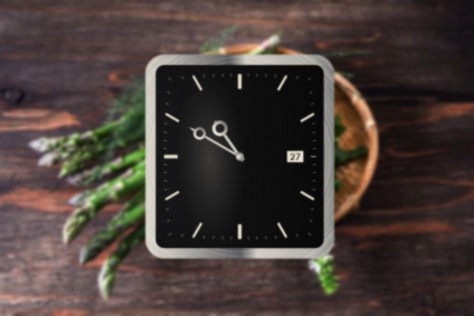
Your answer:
10 h 50 min
